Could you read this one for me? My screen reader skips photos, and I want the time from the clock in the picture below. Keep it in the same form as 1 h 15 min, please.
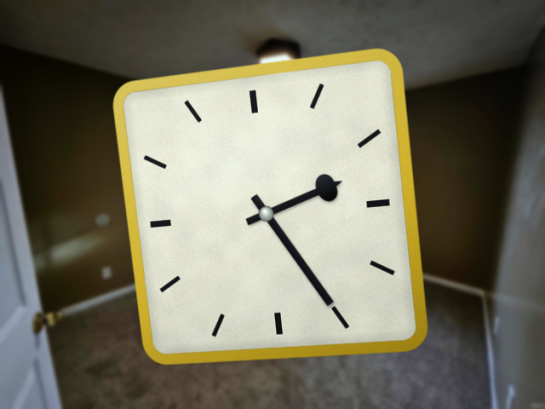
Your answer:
2 h 25 min
